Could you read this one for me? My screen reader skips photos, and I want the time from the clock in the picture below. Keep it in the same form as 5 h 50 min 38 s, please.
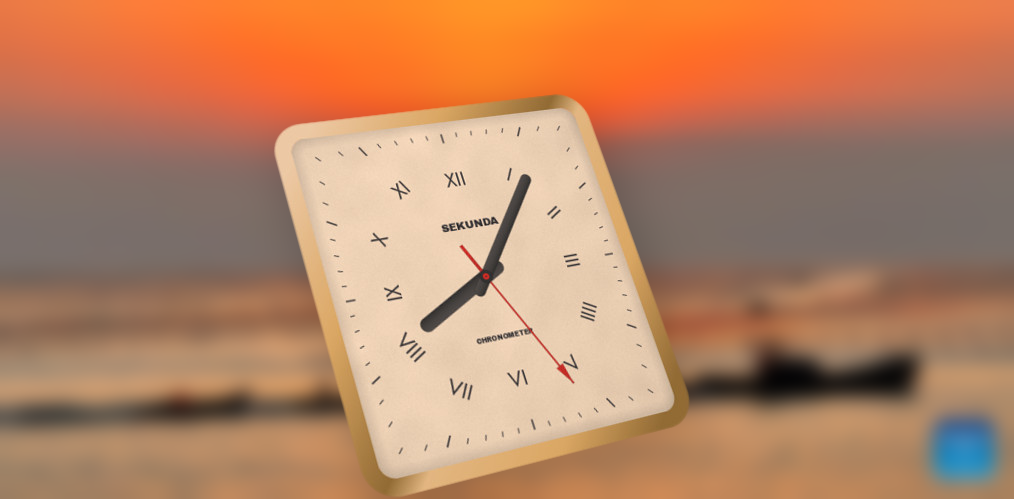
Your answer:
8 h 06 min 26 s
